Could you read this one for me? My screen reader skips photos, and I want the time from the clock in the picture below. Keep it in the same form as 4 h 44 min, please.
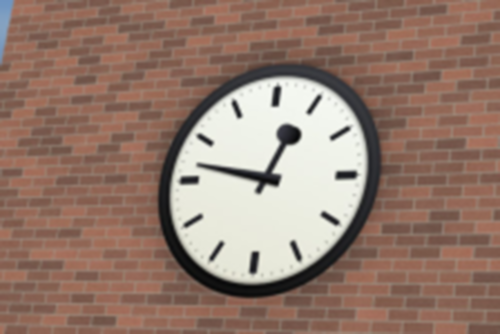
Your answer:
12 h 47 min
